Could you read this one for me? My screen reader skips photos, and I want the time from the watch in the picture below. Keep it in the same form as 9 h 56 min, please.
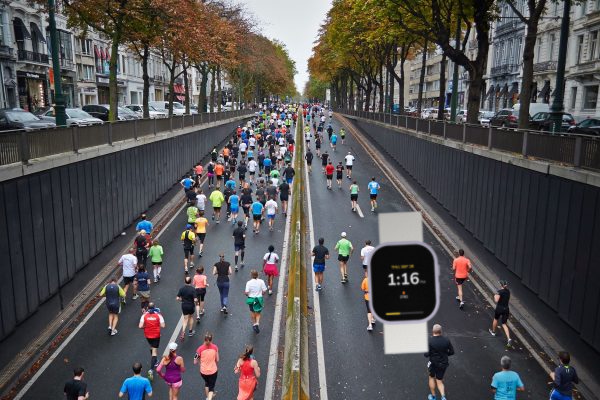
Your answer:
1 h 16 min
